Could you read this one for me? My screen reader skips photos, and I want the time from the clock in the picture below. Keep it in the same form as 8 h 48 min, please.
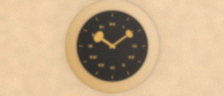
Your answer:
10 h 09 min
